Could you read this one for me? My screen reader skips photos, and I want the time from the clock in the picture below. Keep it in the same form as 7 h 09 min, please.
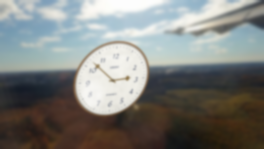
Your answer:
2 h 52 min
